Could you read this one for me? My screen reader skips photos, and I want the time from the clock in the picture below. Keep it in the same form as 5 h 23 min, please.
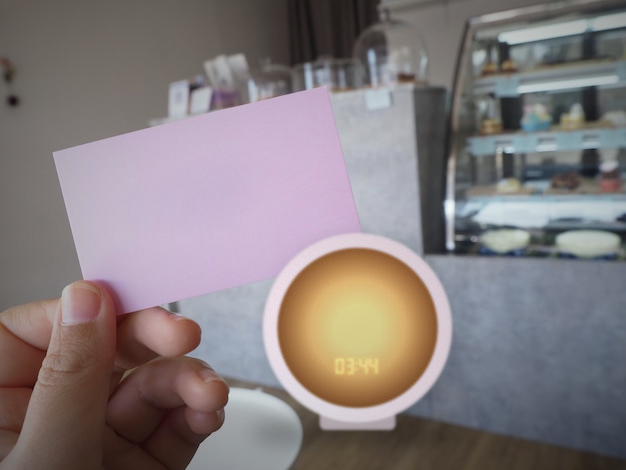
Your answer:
3 h 44 min
